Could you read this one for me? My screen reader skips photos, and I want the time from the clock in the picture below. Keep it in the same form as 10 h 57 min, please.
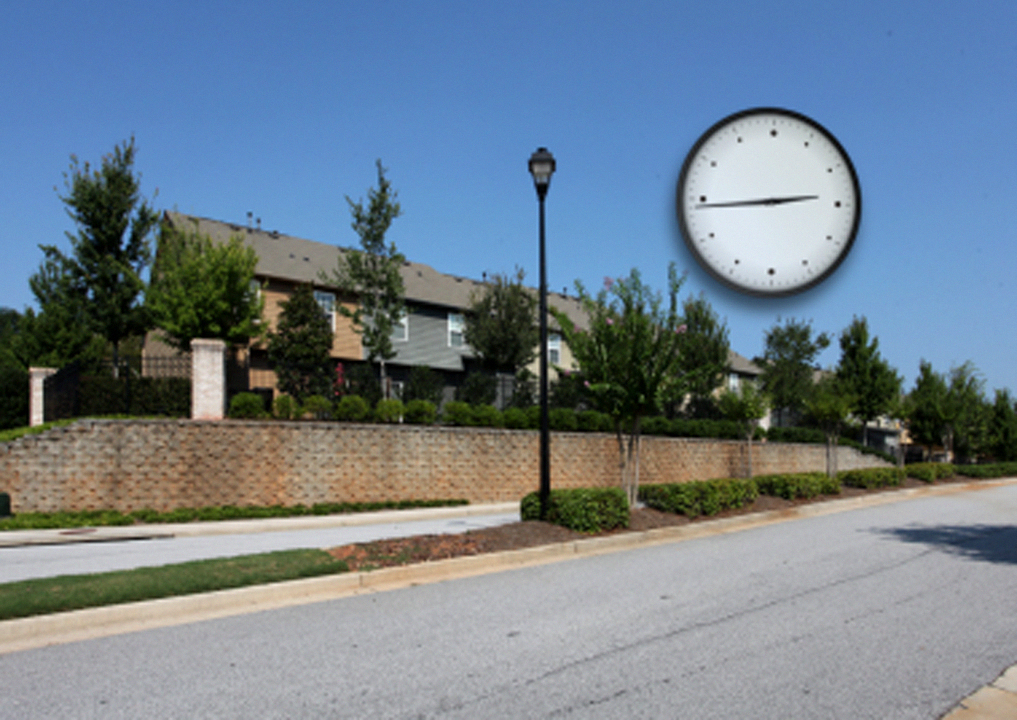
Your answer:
2 h 44 min
